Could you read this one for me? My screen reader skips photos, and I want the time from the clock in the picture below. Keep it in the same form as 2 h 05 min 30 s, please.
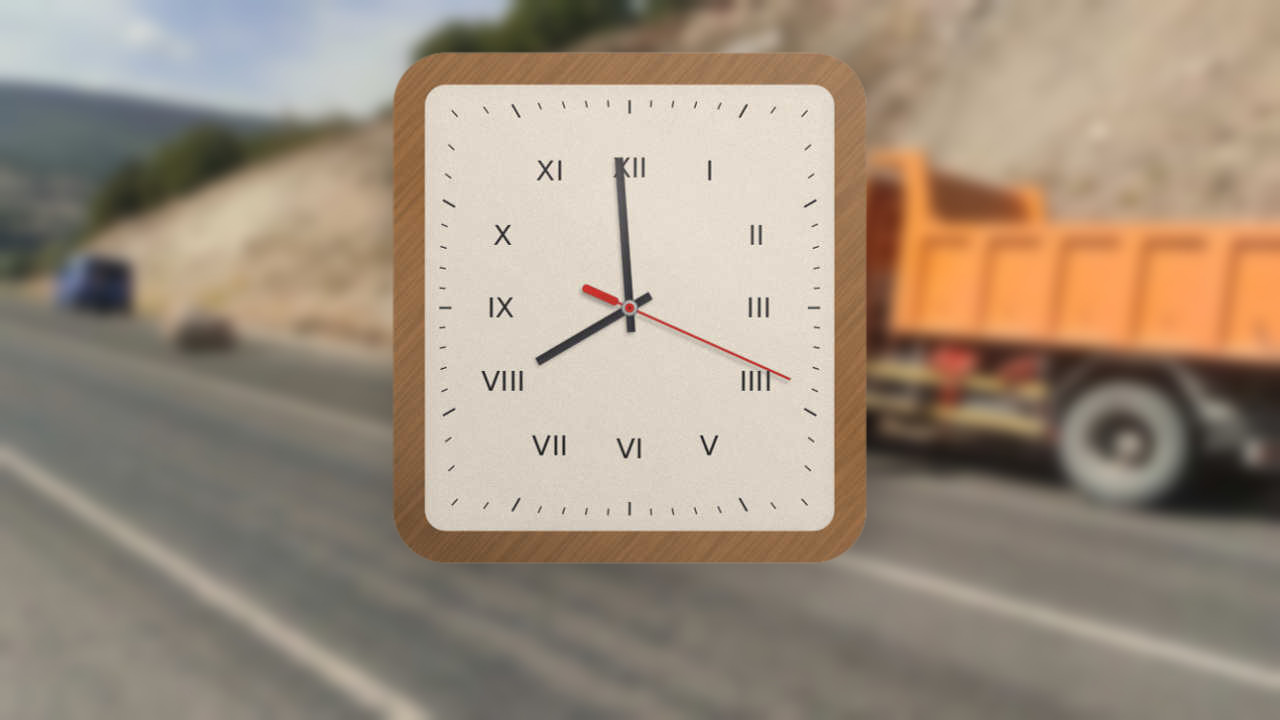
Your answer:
7 h 59 min 19 s
